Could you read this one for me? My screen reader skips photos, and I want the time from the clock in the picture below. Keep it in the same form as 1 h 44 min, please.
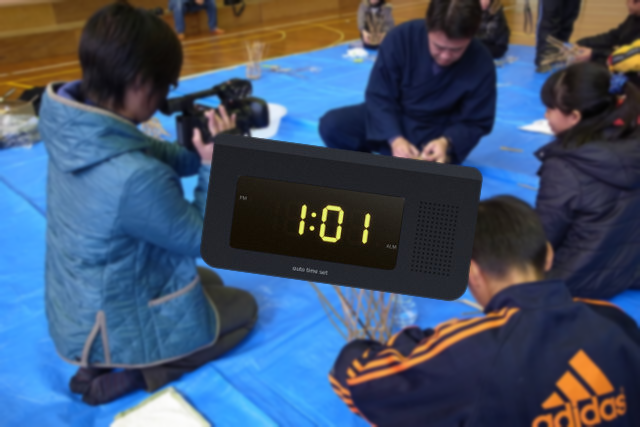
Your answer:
1 h 01 min
